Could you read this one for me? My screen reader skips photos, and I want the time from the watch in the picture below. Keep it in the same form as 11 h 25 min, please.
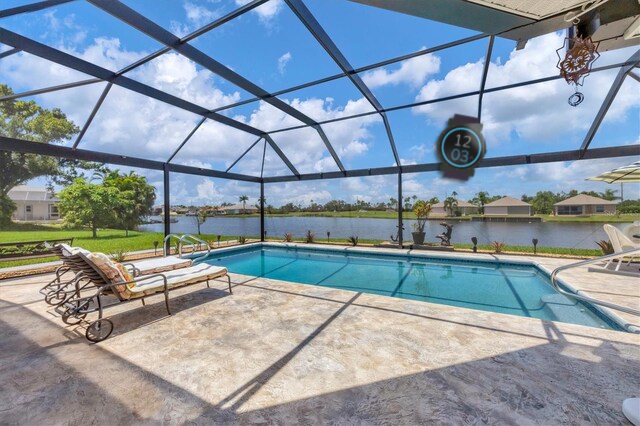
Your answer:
12 h 03 min
